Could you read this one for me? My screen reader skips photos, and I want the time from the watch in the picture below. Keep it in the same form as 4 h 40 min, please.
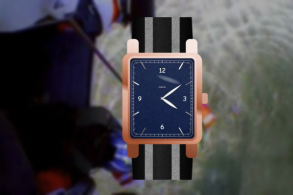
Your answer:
4 h 09 min
